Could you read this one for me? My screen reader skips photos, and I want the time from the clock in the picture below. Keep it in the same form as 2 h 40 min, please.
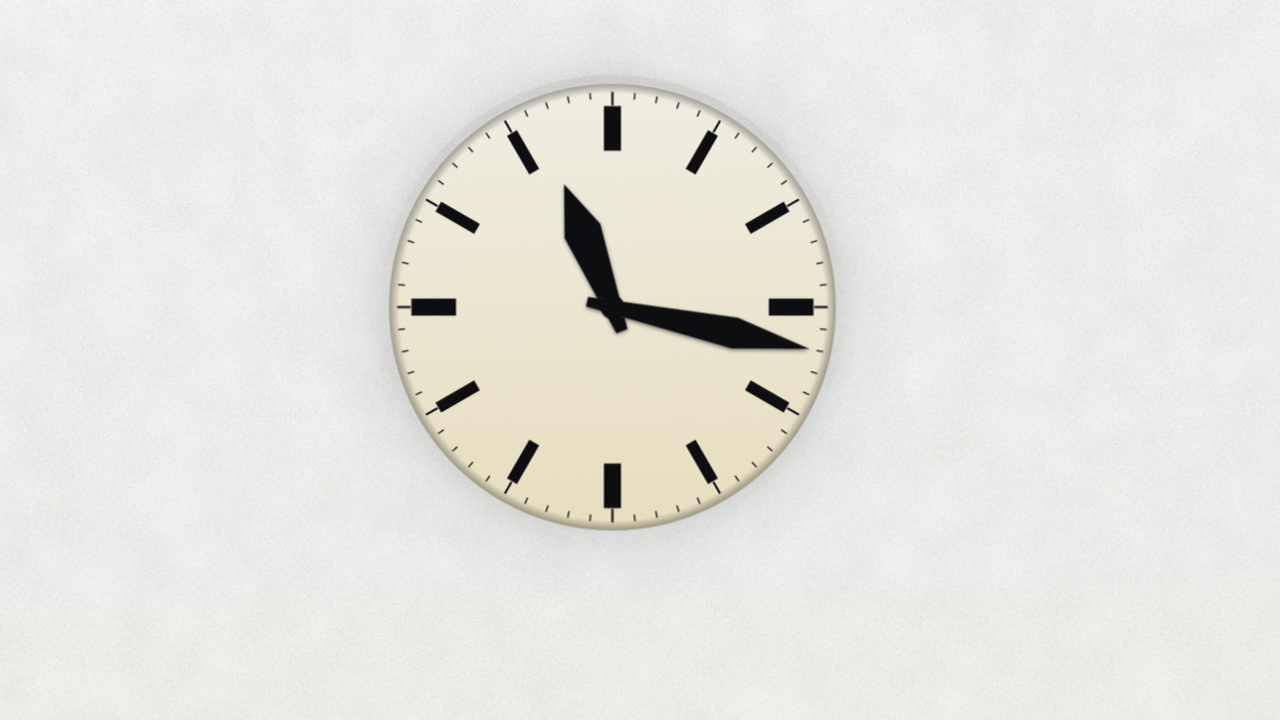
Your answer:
11 h 17 min
